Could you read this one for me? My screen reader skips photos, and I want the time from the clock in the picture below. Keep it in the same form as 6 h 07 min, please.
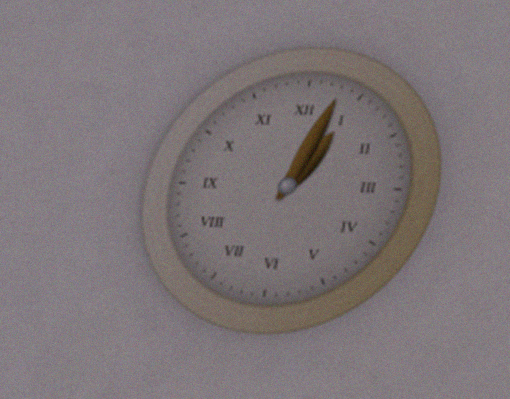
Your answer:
1 h 03 min
